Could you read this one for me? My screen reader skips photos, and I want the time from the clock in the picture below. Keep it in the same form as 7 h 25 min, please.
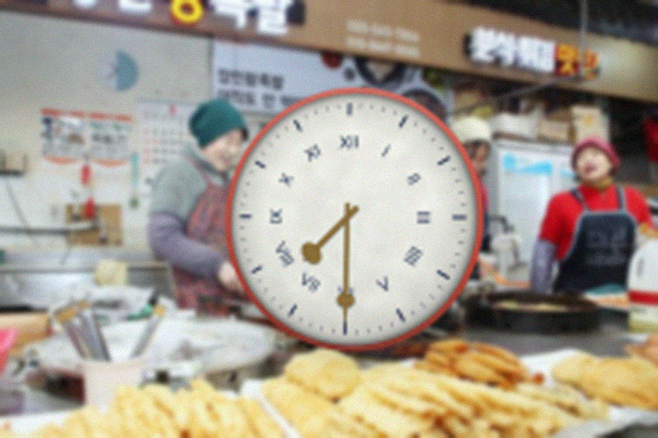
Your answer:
7 h 30 min
